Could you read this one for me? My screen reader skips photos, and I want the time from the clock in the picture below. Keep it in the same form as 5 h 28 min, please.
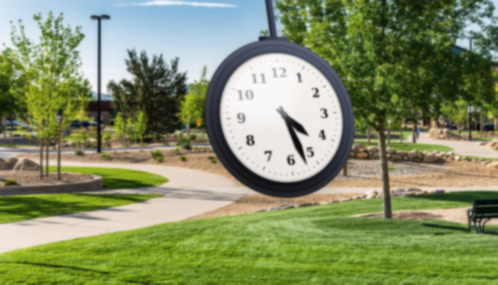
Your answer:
4 h 27 min
